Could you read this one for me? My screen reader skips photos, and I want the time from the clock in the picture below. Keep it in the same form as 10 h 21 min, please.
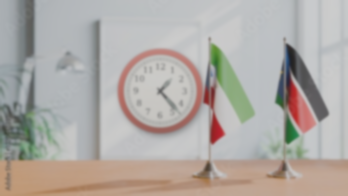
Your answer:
1 h 23 min
